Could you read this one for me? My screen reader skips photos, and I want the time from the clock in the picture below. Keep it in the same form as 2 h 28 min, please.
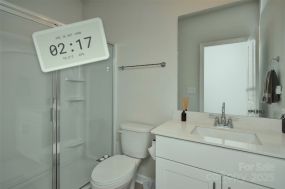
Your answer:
2 h 17 min
